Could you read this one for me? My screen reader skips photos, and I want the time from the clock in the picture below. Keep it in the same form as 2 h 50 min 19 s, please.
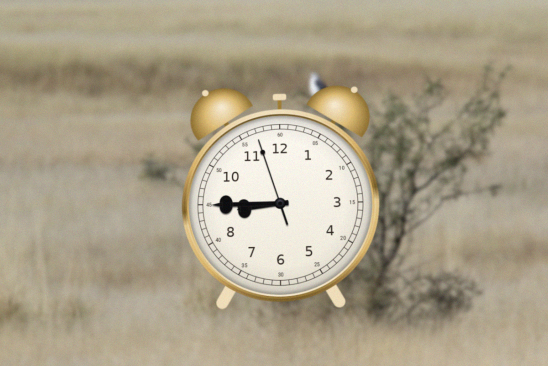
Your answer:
8 h 44 min 57 s
